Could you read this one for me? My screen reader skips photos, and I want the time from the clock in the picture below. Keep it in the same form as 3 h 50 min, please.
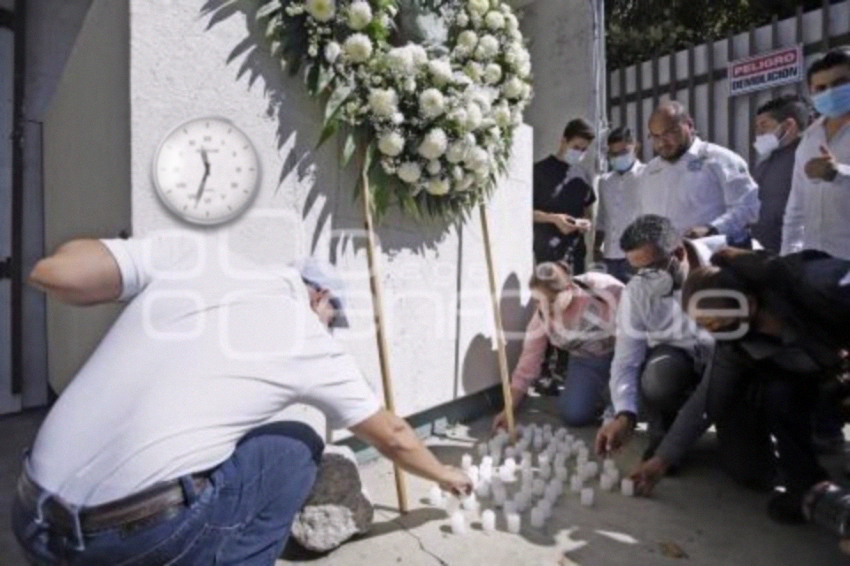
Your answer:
11 h 33 min
